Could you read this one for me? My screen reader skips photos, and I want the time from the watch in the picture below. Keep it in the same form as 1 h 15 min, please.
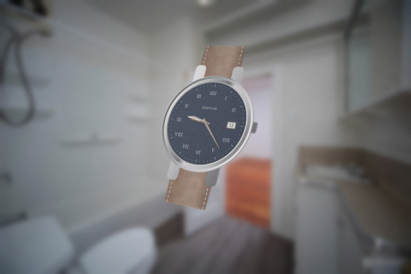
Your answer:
9 h 23 min
